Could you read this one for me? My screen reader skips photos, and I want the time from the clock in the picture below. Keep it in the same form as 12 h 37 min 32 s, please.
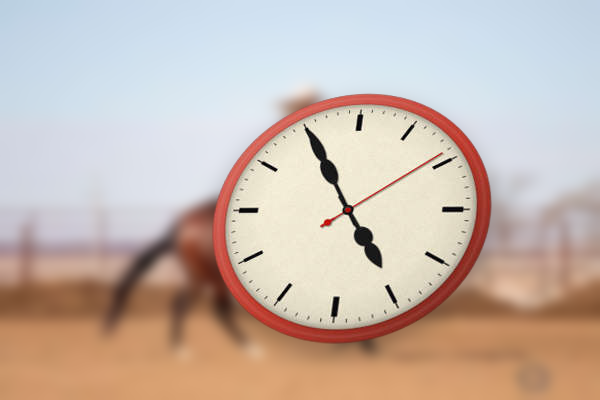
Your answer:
4 h 55 min 09 s
